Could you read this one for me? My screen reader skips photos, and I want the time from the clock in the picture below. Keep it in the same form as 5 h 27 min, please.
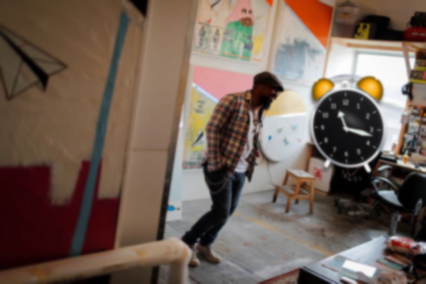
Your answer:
11 h 17 min
